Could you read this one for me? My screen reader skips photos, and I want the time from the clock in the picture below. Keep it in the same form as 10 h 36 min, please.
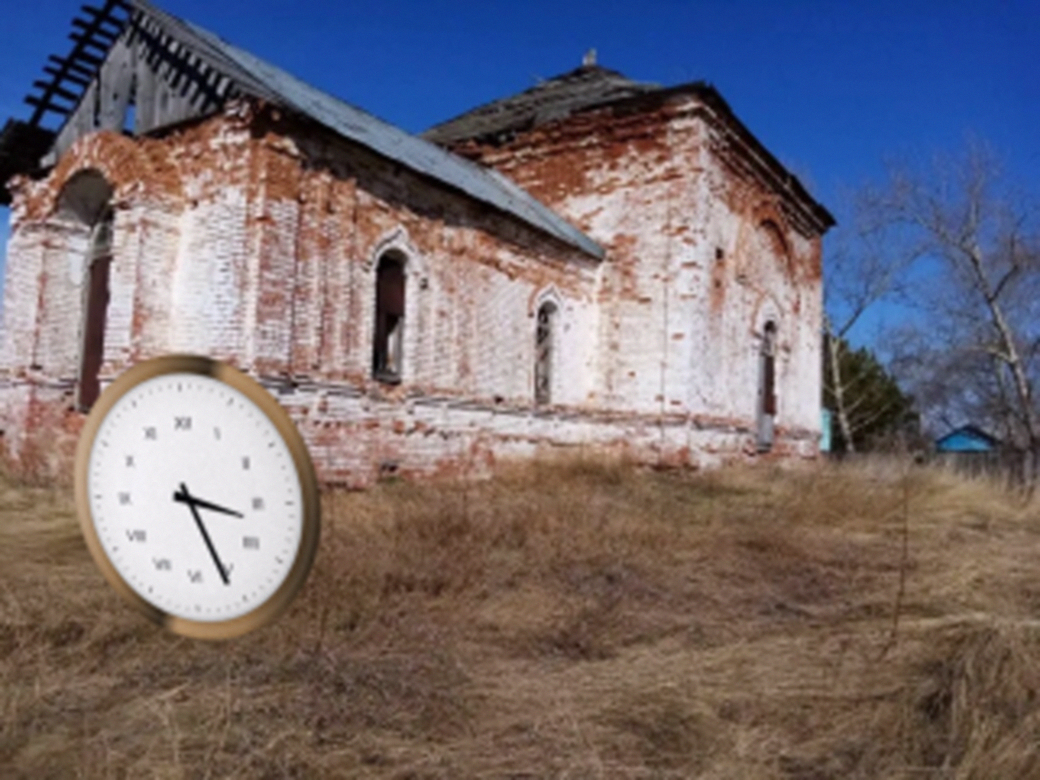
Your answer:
3 h 26 min
